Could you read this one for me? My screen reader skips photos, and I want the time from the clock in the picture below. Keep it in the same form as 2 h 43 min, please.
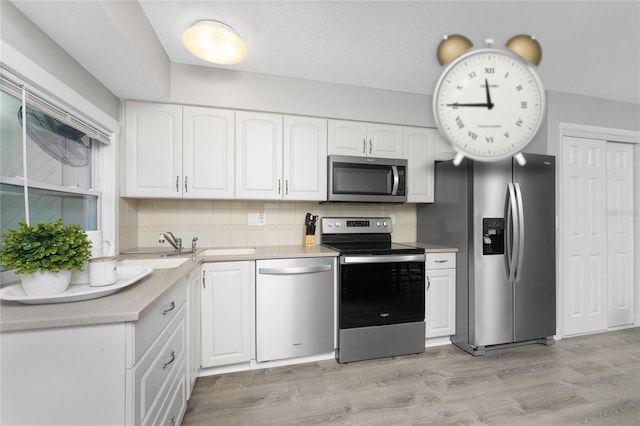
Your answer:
11 h 45 min
